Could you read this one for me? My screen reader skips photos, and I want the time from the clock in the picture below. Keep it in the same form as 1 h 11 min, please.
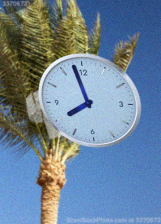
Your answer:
7 h 58 min
